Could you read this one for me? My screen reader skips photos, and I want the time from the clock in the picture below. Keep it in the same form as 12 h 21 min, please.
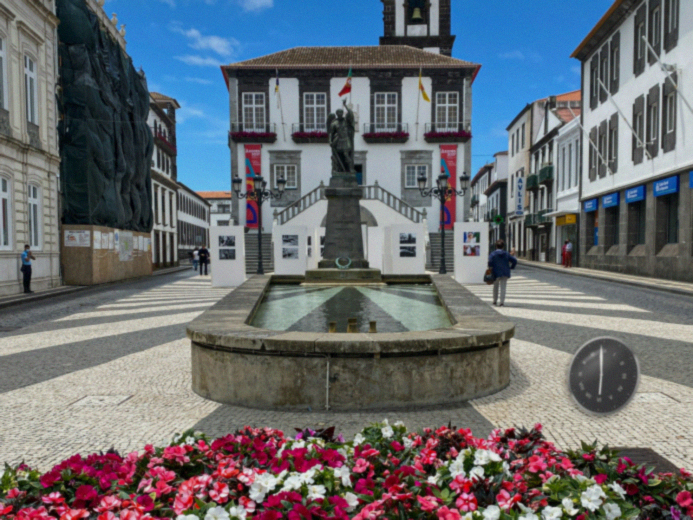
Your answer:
5 h 59 min
